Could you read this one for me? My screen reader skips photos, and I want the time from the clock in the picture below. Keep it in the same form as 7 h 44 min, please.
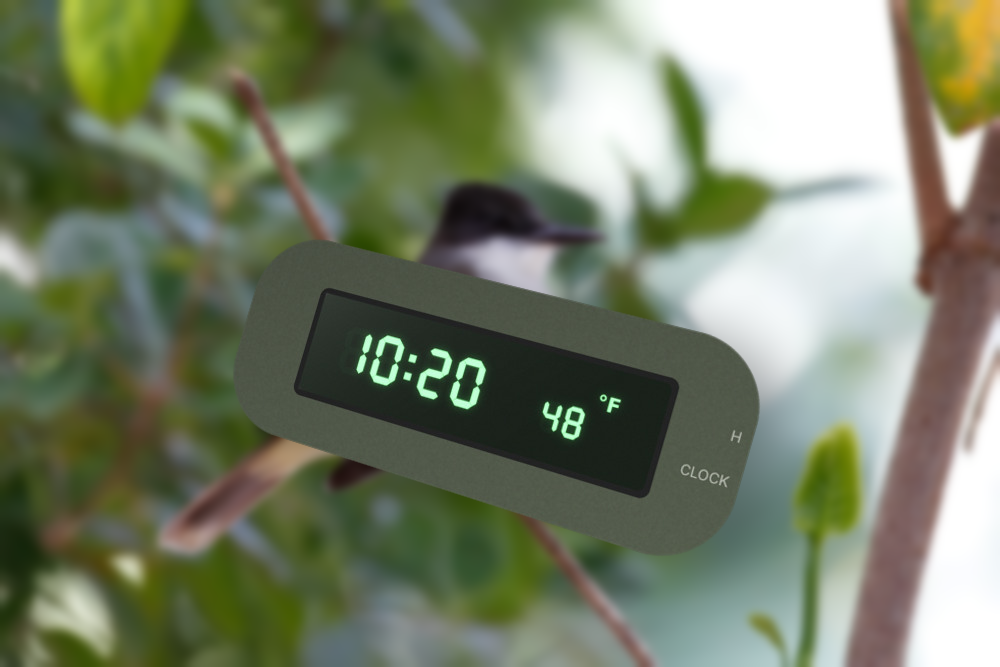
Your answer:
10 h 20 min
